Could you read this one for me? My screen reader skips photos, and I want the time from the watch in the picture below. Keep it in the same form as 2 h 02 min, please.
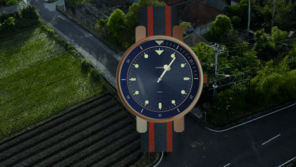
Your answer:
1 h 06 min
